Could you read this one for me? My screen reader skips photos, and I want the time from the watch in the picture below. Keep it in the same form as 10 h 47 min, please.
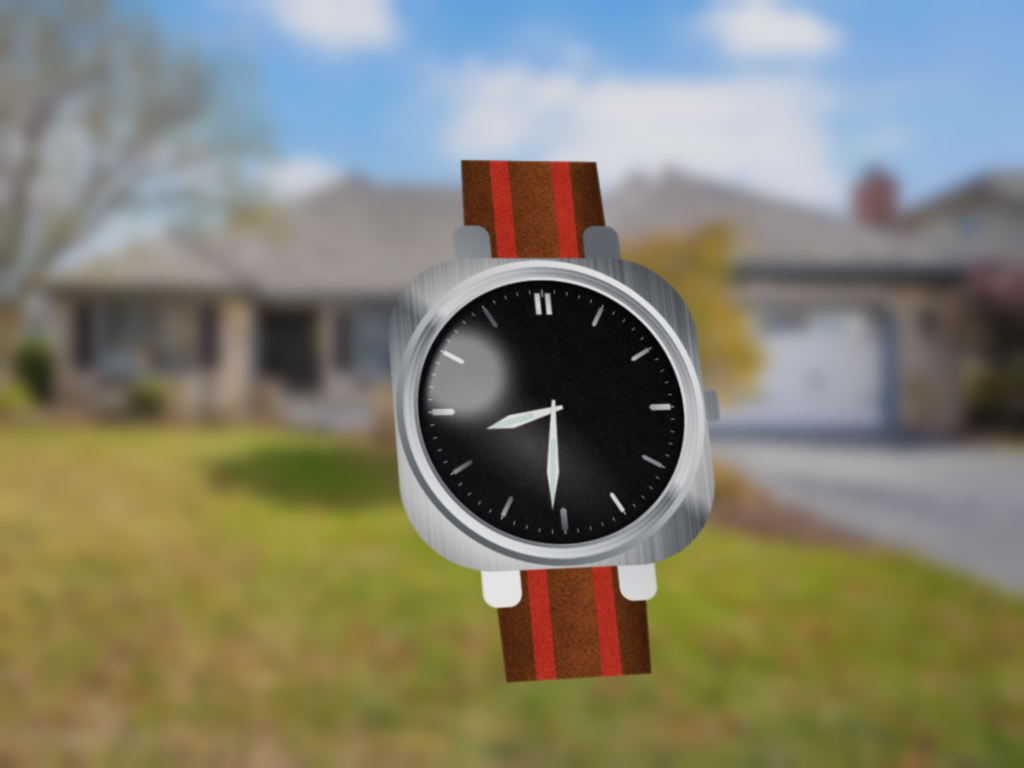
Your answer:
8 h 31 min
